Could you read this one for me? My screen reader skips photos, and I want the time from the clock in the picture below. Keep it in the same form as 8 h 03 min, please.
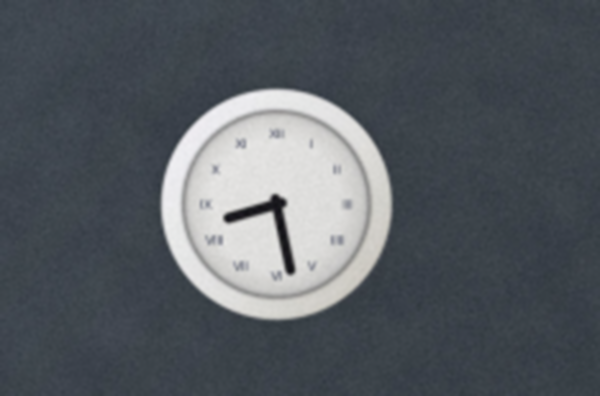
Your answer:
8 h 28 min
